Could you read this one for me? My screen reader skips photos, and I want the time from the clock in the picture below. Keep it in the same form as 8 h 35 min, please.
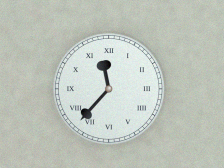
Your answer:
11 h 37 min
